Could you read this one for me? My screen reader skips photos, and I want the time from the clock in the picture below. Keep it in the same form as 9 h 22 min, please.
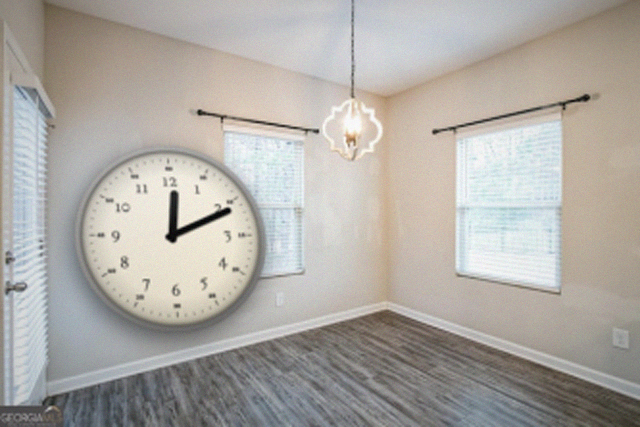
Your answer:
12 h 11 min
